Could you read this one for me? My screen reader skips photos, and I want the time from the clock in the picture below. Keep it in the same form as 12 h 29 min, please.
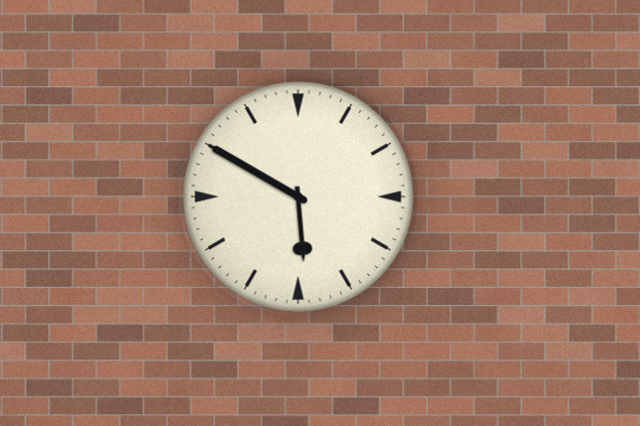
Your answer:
5 h 50 min
